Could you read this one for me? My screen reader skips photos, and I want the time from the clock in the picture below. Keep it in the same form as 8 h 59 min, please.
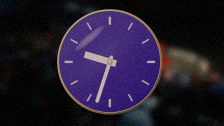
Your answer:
9 h 33 min
